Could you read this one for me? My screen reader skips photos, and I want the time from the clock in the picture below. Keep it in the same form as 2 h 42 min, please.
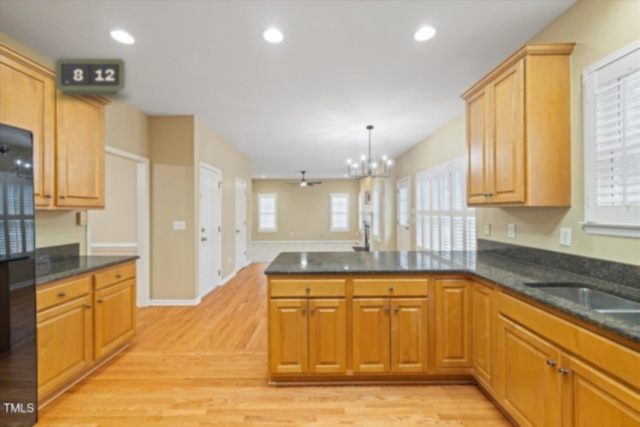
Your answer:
8 h 12 min
